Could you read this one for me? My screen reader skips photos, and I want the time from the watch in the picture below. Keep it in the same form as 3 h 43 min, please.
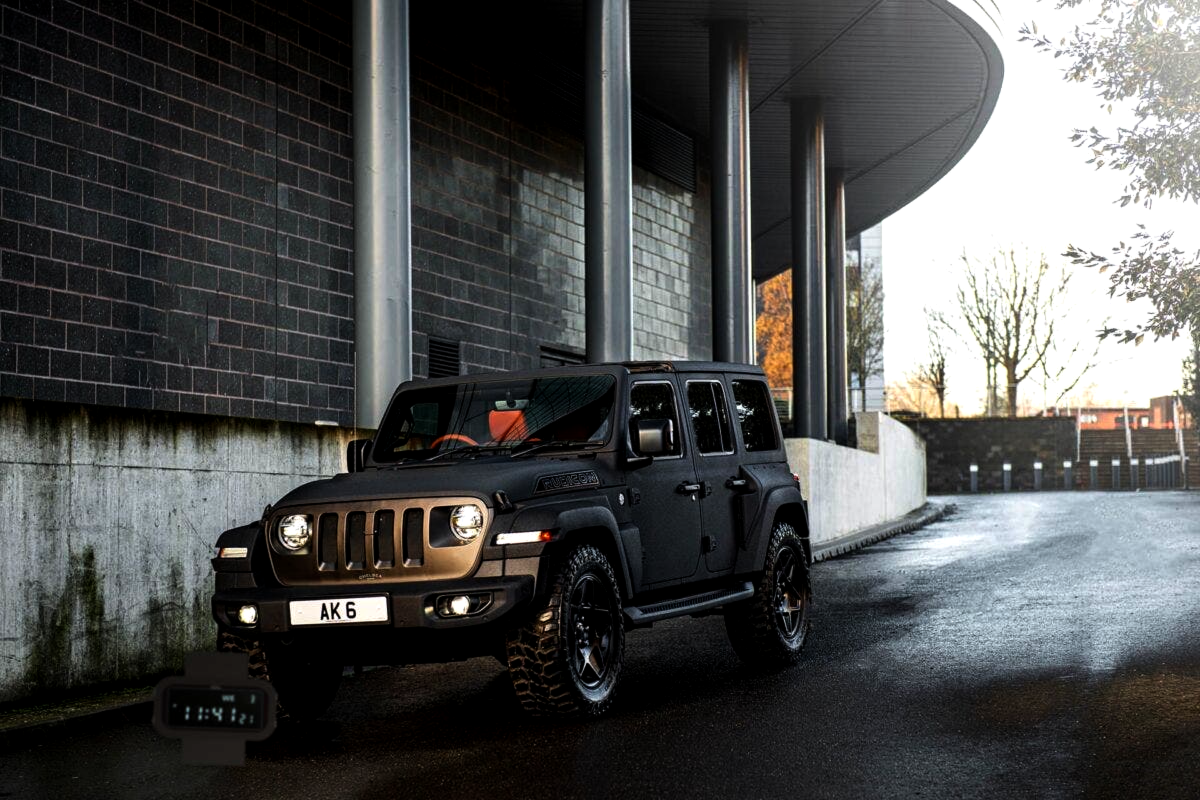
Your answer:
11 h 41 min
